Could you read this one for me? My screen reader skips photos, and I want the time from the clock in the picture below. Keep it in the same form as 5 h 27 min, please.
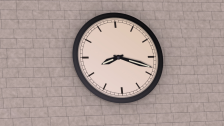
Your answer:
8 h 18 min
